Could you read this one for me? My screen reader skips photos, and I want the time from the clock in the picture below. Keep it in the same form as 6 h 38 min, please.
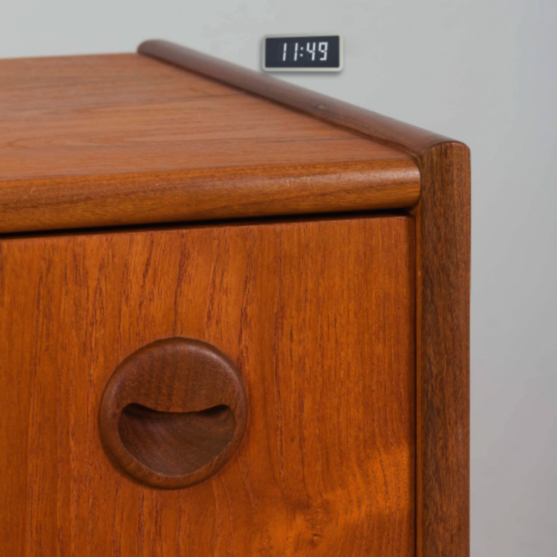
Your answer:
11 h 49 min
